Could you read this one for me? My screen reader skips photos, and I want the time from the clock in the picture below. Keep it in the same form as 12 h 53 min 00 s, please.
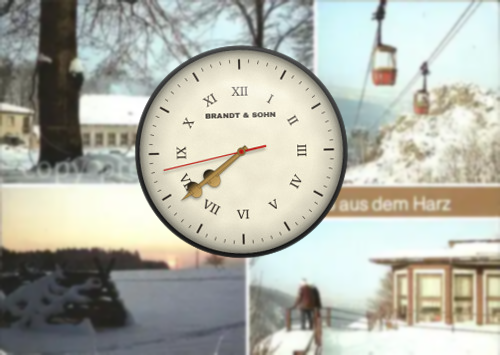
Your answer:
7 h 38 min 43 s
